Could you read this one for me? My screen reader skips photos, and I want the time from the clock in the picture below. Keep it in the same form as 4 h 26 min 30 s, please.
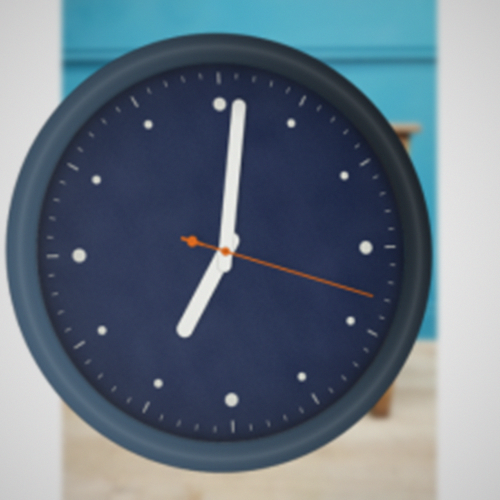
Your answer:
7 h 01 min 18 s
